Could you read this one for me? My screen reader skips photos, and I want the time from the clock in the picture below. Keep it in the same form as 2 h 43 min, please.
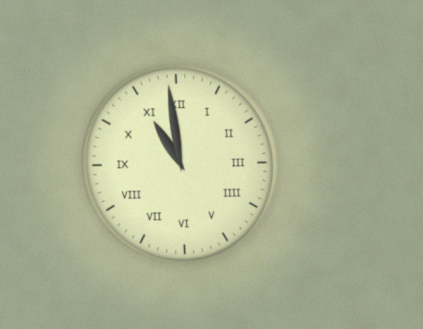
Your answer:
10 h 59 min
